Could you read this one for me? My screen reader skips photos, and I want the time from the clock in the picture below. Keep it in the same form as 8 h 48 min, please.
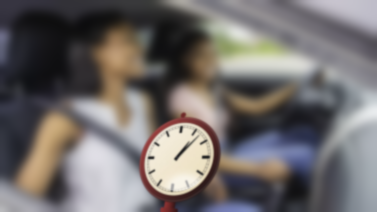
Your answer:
1 h 07 min
